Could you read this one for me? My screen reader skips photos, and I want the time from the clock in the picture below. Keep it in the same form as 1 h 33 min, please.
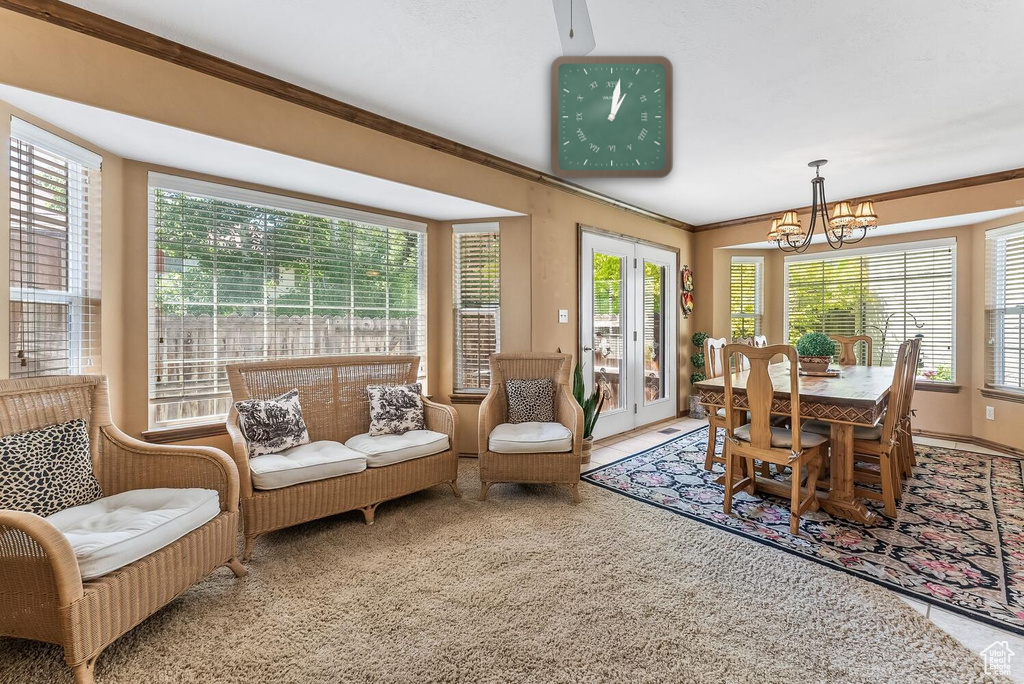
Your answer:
1 h 02 min
